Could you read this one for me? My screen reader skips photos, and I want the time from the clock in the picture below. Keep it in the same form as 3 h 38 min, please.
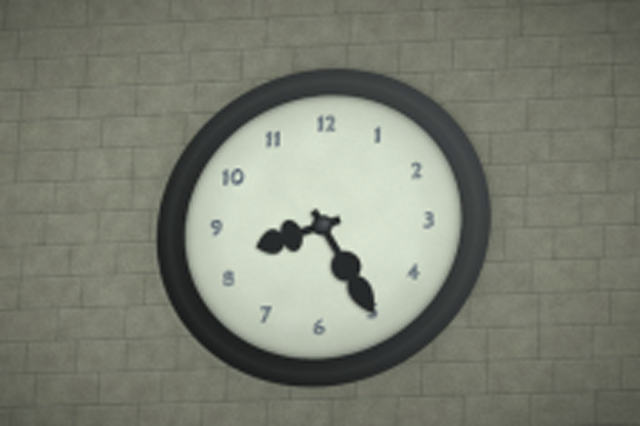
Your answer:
8 h 25 min
